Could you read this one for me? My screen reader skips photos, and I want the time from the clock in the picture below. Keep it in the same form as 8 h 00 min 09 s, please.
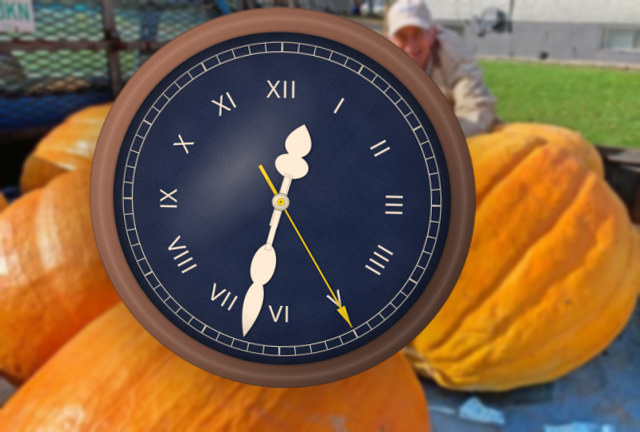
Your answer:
12 h 32 min 25 s
